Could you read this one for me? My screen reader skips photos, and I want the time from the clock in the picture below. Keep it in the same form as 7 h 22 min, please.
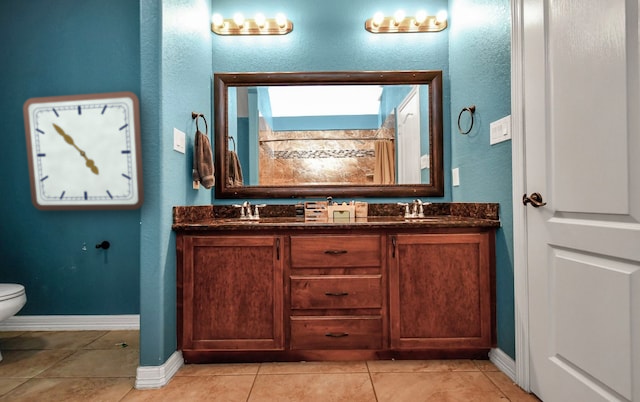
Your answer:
4 h 53 min
